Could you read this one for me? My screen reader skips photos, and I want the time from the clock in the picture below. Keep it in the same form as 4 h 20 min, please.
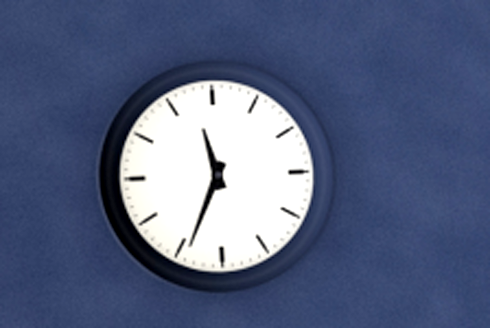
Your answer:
11 h 34 min
